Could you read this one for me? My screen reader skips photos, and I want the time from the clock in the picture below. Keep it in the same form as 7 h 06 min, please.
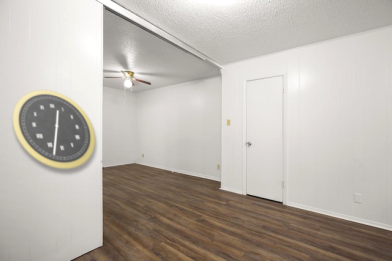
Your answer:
12 h 33 min
